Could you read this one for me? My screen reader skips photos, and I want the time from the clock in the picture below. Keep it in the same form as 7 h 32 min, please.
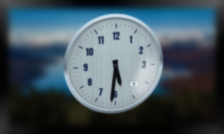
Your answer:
5 h 31 min
